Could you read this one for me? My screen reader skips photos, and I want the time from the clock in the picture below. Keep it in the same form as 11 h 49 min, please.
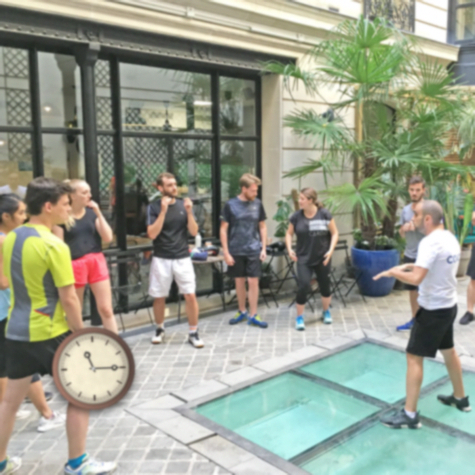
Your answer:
11 h 15 min
